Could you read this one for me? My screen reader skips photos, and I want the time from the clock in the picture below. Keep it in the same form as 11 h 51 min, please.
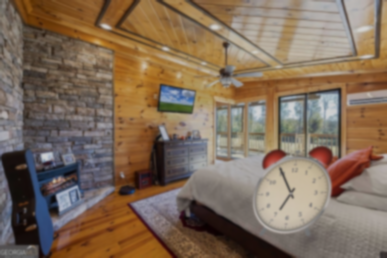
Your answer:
6 h 55 min
